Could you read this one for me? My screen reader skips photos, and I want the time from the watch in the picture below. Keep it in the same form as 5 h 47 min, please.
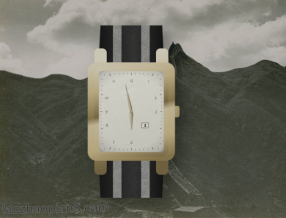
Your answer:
5 h 58 min
